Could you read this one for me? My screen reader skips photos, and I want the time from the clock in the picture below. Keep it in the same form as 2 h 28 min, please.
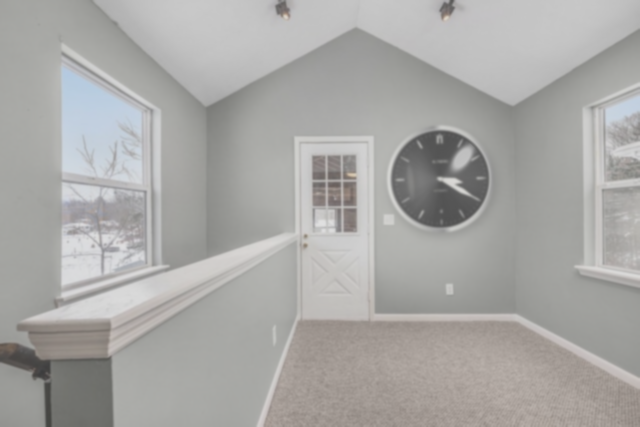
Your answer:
3 h 20 min
